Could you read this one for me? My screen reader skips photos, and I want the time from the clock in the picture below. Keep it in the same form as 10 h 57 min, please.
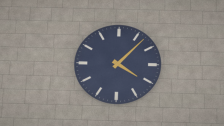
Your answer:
4 h 07 min
